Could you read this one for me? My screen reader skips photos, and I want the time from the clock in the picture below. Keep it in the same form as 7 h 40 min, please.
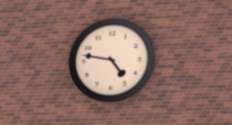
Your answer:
4 h 47 min
